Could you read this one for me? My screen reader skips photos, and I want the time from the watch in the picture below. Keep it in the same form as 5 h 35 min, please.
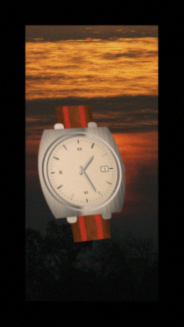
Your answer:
1 h 26 min
